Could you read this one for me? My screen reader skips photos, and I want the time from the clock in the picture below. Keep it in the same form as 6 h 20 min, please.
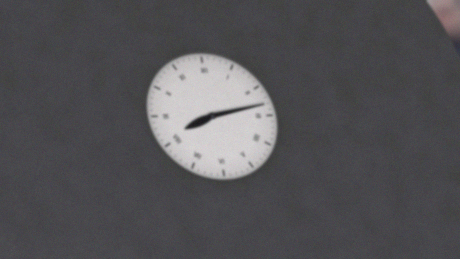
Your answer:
8 h 13 min
